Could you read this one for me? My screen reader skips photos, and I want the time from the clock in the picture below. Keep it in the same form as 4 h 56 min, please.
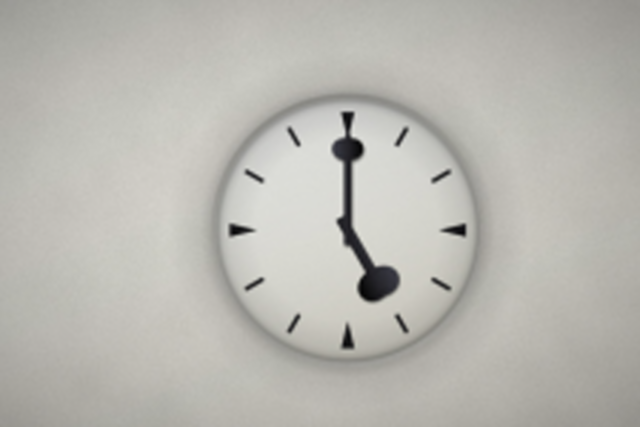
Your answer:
5 h 00 min
